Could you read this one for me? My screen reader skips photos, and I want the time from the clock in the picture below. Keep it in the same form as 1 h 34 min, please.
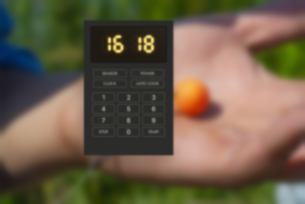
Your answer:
16 h 18 min
